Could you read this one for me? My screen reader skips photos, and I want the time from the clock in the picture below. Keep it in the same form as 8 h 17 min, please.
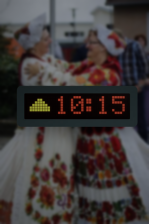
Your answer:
10 h 15 min
